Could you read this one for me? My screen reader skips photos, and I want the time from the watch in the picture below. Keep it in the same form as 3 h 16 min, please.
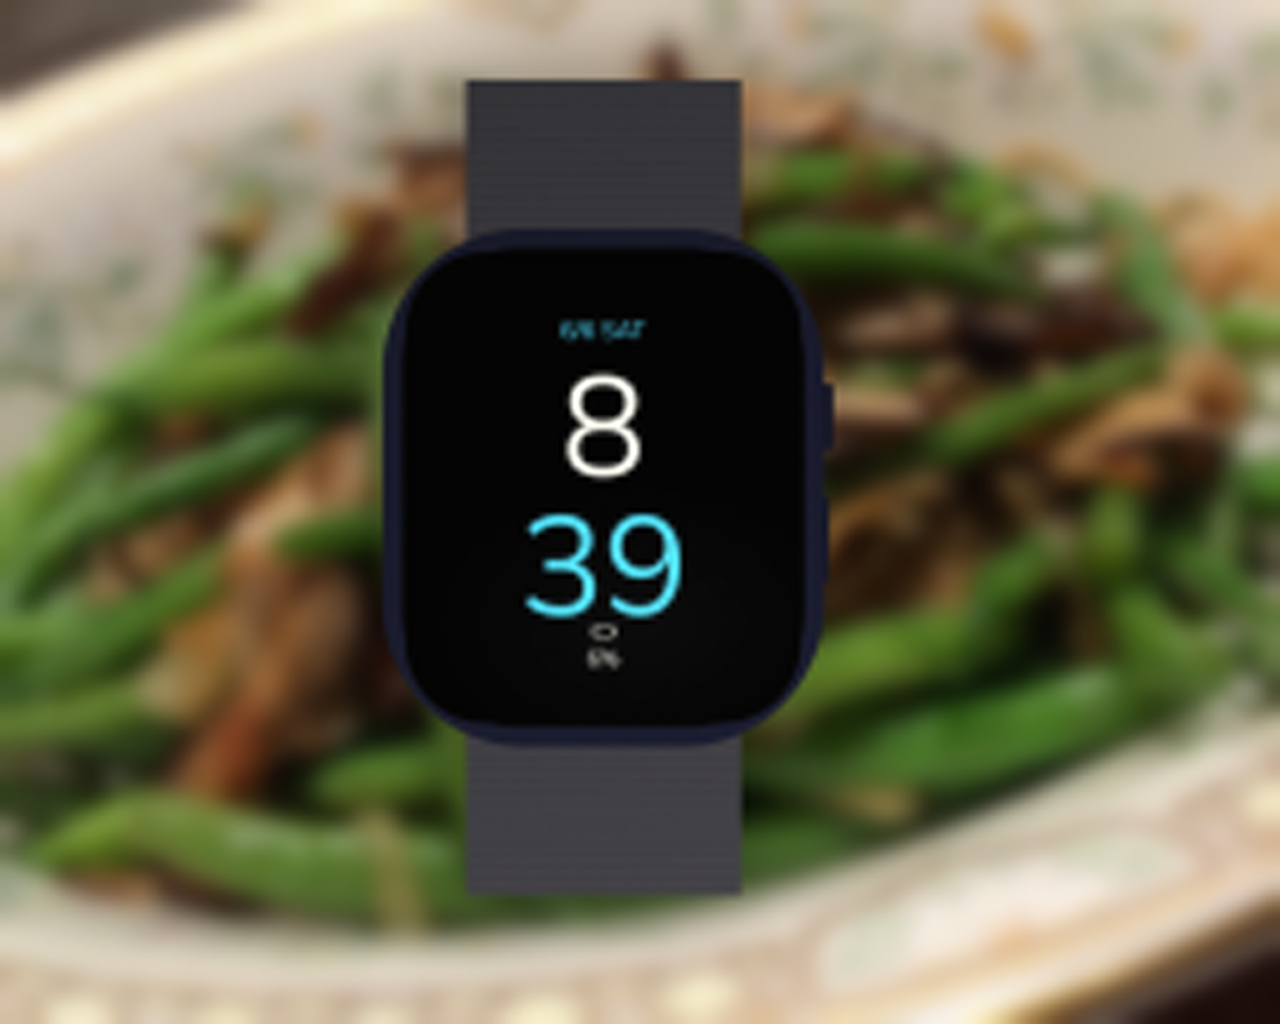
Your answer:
8 h 39 min
